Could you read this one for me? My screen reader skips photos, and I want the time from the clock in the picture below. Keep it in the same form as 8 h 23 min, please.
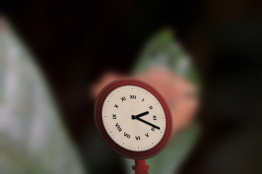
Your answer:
2 h 19 min
